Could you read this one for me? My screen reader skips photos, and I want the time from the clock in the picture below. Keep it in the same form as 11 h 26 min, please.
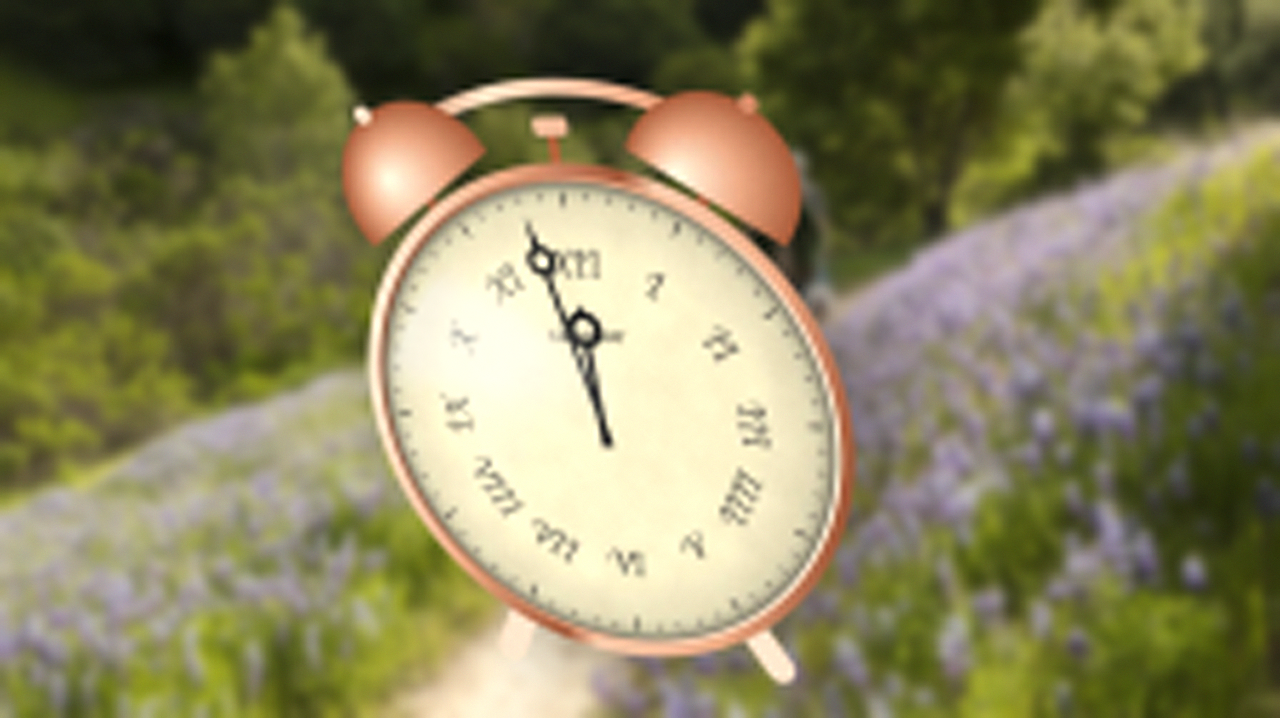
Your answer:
11 h 58 min
